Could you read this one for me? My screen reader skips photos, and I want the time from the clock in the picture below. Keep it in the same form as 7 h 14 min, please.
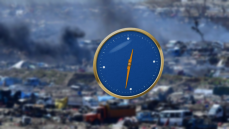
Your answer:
12 h 32 min
